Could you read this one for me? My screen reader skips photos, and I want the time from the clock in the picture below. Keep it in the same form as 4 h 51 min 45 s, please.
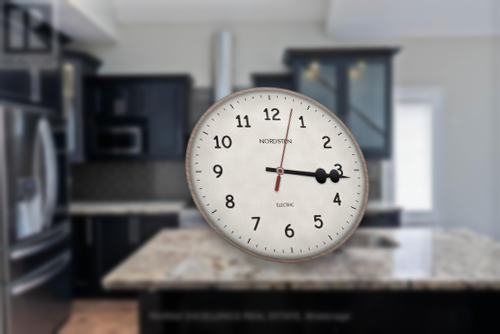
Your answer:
3 h 16 min 03 s
